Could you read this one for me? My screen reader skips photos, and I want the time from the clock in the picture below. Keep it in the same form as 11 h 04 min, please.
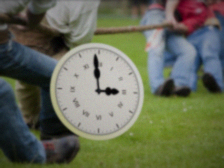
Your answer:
2 h 59 min
